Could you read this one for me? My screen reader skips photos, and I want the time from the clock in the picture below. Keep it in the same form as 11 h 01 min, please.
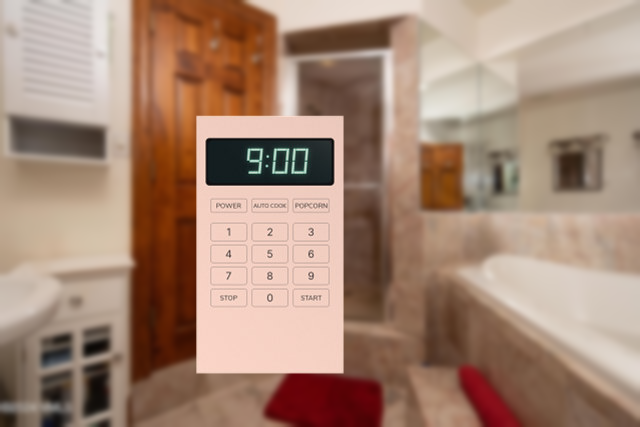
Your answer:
9 h 00 min
